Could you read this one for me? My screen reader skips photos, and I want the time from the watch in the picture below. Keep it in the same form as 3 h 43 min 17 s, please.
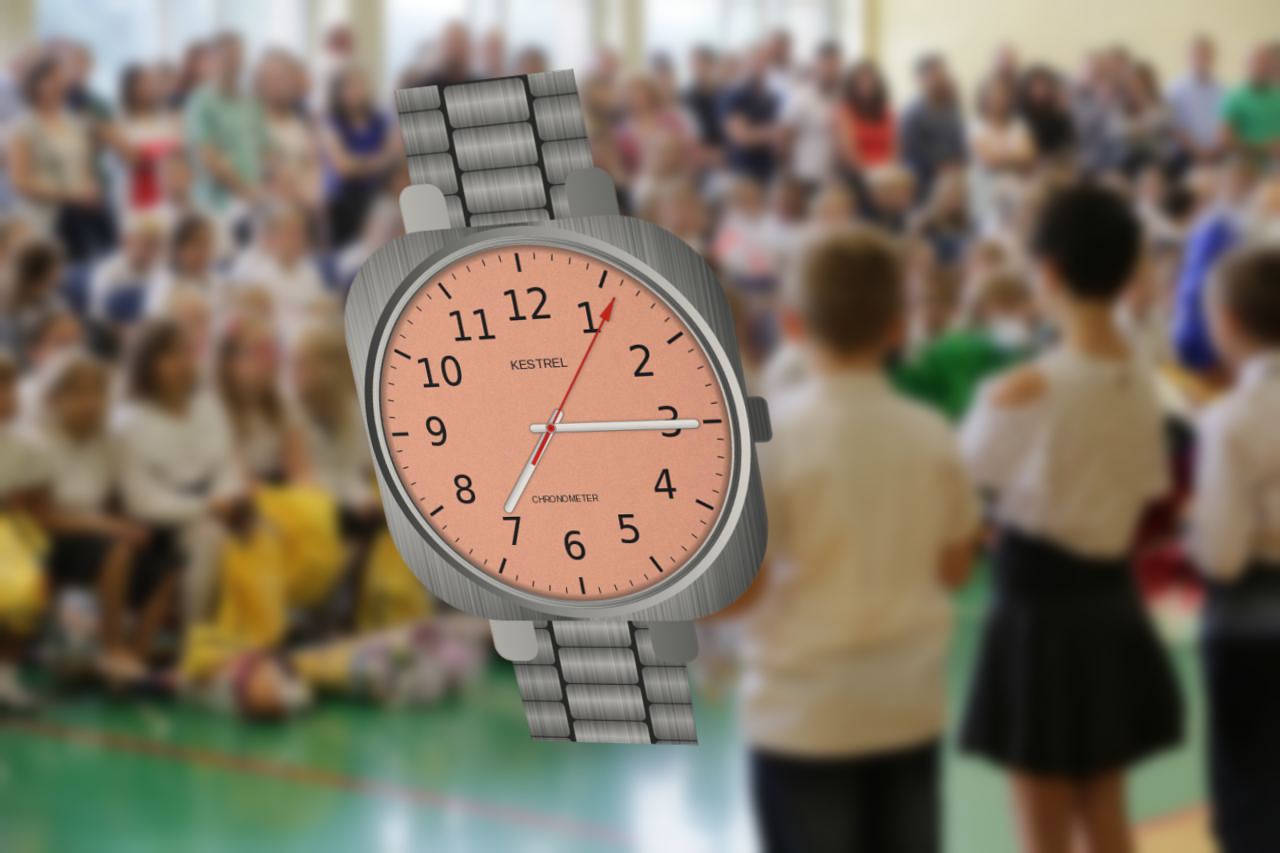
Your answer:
7 h 15 min 06 s
